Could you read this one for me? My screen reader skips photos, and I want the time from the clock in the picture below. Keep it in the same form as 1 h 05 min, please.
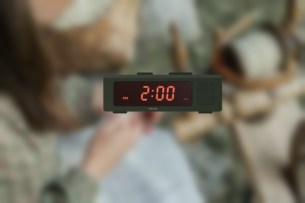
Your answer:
2 h 00 min
